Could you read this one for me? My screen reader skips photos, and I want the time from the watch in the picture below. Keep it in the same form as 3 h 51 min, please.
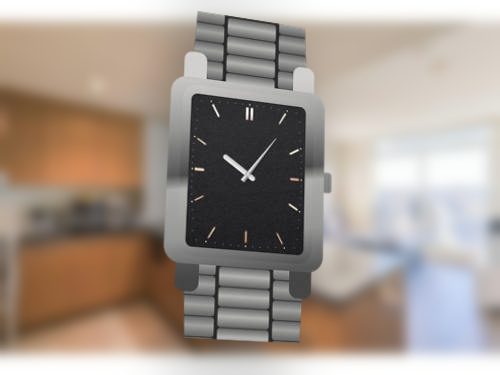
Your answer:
10 h 06 min
